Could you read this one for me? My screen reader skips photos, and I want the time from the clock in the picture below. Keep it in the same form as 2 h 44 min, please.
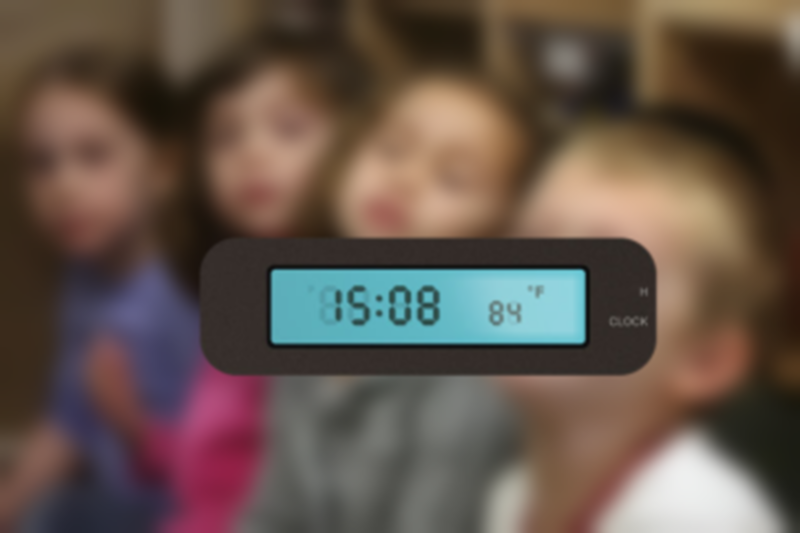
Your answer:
15 h 08 min
